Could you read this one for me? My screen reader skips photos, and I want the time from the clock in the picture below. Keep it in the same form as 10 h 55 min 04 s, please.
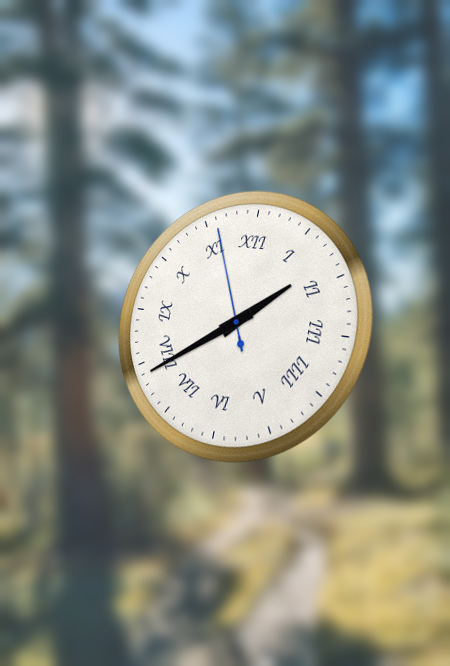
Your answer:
1 h 38 min 56 s
